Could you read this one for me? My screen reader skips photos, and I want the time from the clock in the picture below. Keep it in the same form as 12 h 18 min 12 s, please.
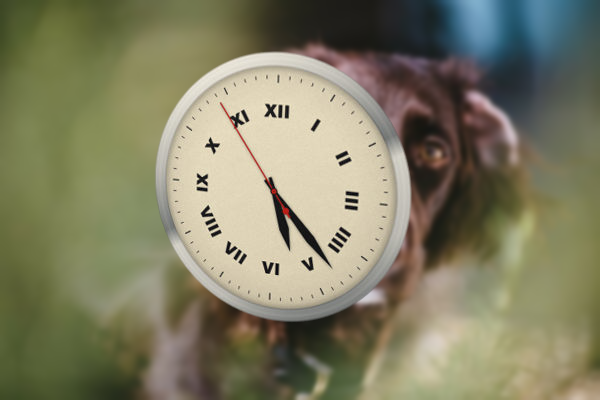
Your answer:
5 h 22 min 54 s
